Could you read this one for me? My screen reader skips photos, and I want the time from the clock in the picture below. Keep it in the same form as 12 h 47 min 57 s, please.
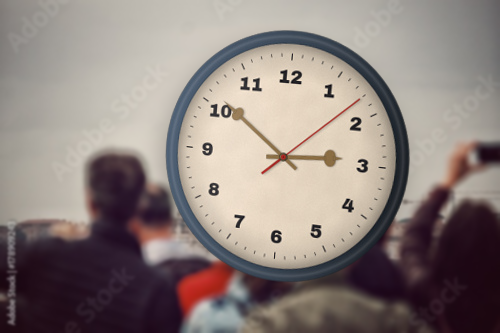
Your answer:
2 h 51 min 08 s
